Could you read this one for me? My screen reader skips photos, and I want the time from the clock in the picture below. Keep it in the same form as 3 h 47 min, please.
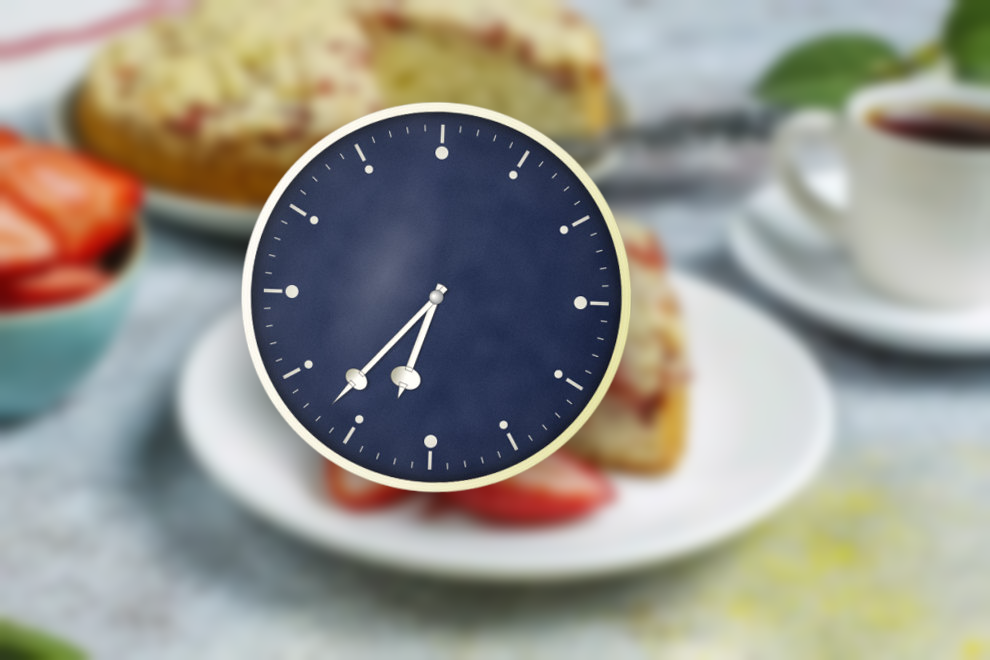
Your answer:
6 h 37 min
